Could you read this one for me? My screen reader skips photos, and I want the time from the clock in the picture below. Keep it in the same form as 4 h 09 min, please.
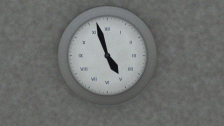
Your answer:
4 h 57 min
